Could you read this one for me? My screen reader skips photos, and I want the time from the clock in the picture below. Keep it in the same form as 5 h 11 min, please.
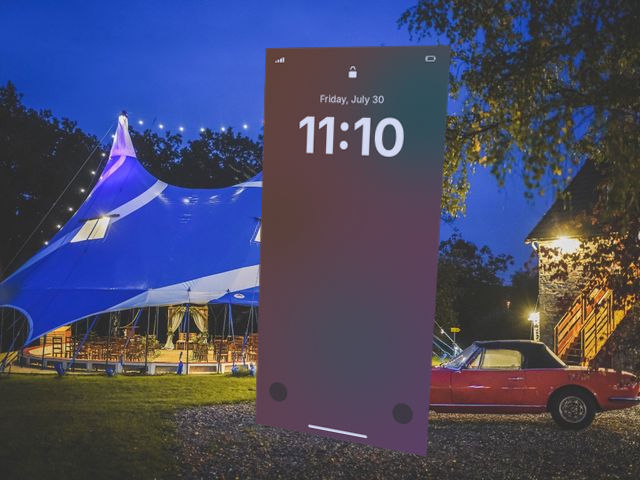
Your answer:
11 h 10 min
